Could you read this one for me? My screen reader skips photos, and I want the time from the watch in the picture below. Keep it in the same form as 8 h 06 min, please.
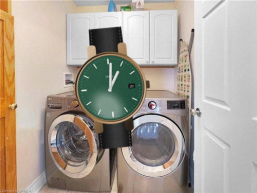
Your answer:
1 h 01 min
